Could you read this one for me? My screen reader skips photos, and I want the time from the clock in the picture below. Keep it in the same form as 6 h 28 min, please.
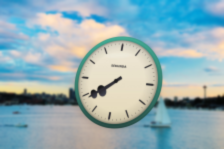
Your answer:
7 h 39 min
